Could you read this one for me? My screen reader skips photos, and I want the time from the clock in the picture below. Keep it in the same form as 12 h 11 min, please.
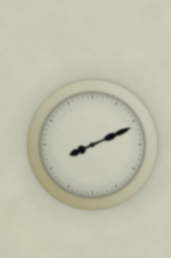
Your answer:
8 h 11 min
